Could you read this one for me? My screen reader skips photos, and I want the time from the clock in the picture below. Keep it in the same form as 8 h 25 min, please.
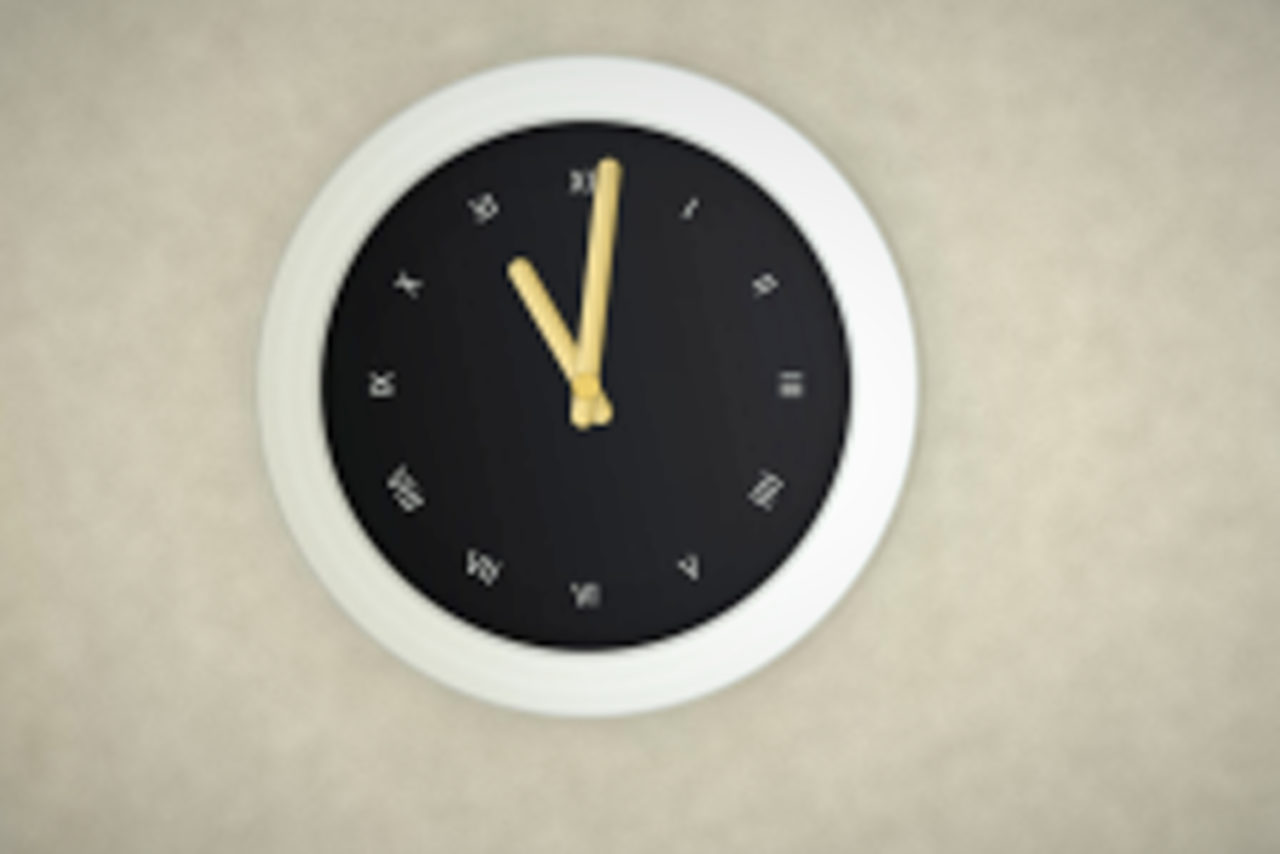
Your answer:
11 h 01 min
